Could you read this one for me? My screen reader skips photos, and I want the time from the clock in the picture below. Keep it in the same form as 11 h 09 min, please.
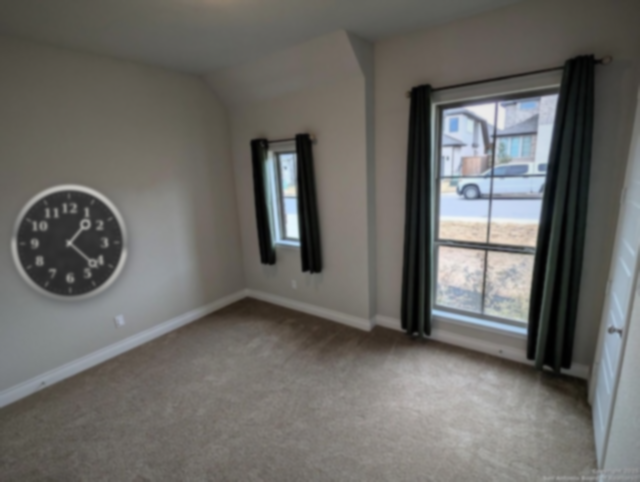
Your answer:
1 h 22 min
